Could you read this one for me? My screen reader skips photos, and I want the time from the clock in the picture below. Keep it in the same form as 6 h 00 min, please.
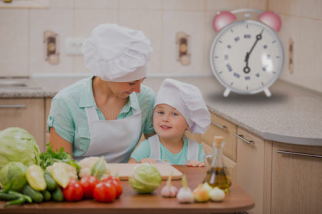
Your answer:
6 h 05 min
